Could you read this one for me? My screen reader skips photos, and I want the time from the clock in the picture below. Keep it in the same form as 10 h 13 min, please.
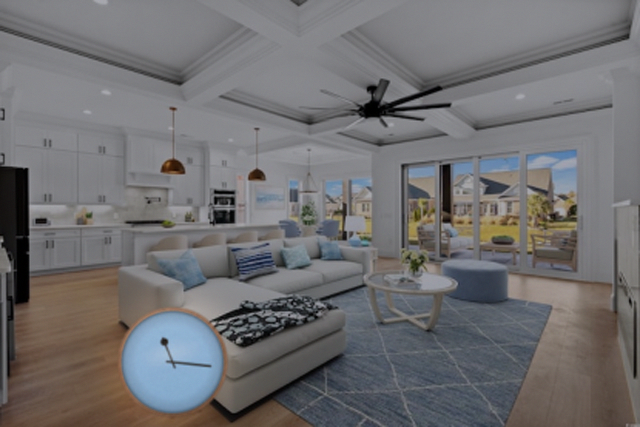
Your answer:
11 h 16 min
